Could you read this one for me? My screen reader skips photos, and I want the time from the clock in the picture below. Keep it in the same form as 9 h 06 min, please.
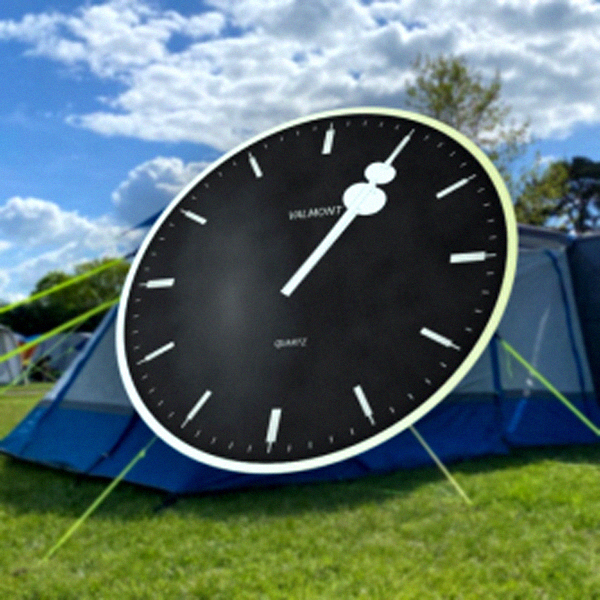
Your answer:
1 h 05 min
